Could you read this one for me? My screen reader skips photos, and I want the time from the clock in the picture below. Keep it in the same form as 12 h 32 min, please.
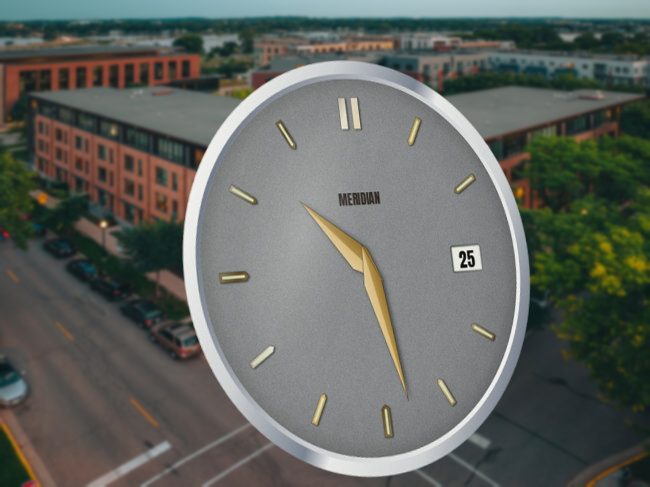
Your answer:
10 h 28 min
